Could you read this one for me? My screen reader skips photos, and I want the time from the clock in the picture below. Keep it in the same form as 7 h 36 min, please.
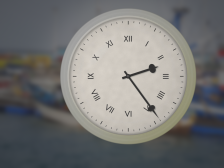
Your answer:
2 h 24 min
